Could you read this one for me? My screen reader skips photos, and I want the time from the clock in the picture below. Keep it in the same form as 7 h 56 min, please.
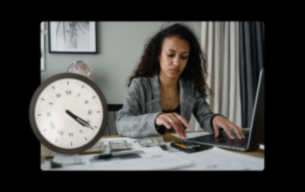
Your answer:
4 h 21 min
